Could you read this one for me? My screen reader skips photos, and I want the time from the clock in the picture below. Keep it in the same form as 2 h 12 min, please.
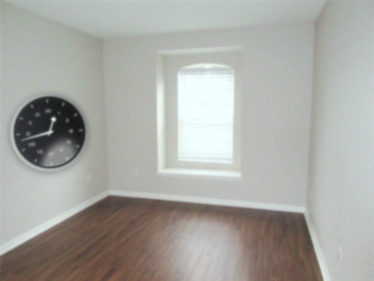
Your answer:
12 h 43 min
